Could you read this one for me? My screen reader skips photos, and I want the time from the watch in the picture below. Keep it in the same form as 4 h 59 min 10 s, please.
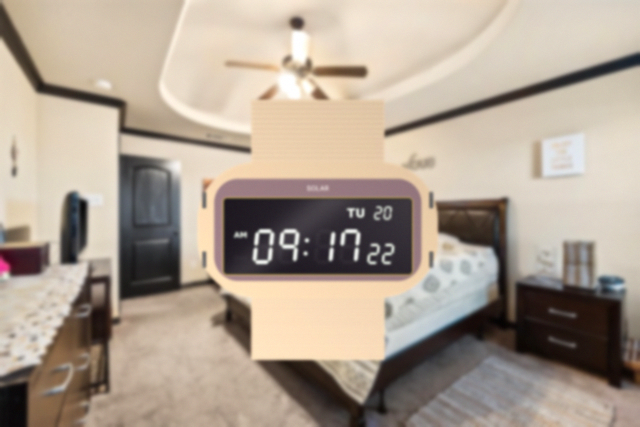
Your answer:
9 h 17 min 22 s
